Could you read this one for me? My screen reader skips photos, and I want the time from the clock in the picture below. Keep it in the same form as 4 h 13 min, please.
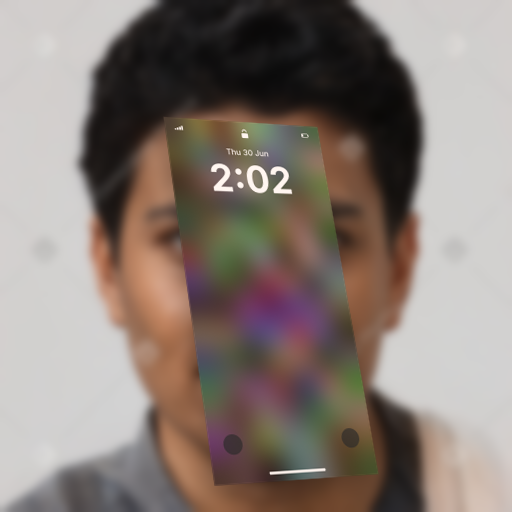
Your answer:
2 h 02 min
